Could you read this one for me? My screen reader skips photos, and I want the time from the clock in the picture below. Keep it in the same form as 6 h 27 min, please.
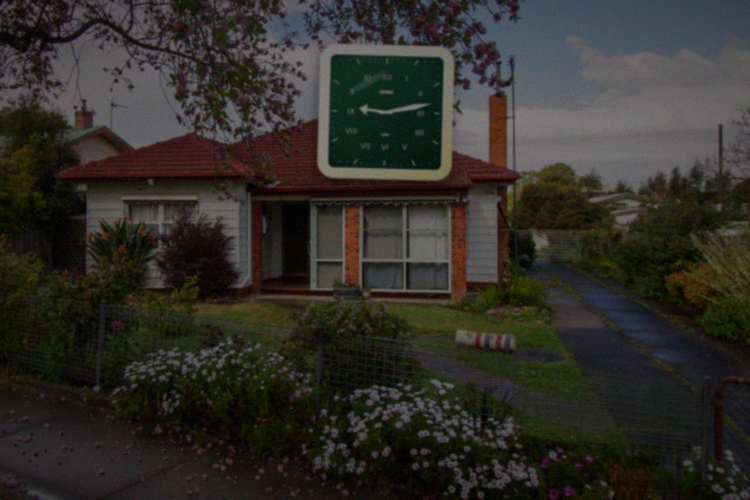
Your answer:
9 h 13 min
